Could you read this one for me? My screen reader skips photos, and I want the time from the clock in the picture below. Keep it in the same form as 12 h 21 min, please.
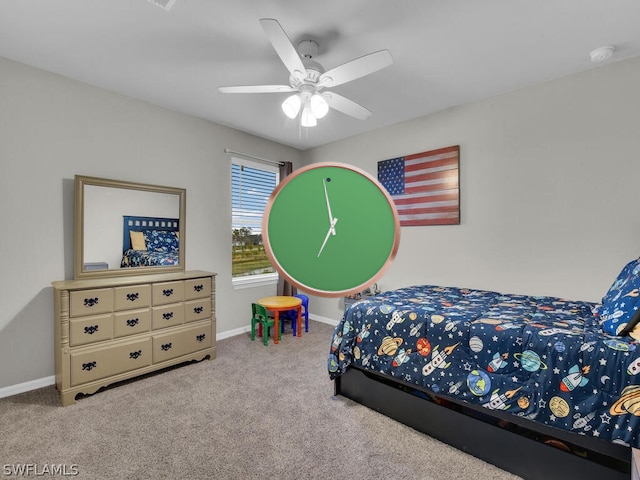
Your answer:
6 h 59 min
